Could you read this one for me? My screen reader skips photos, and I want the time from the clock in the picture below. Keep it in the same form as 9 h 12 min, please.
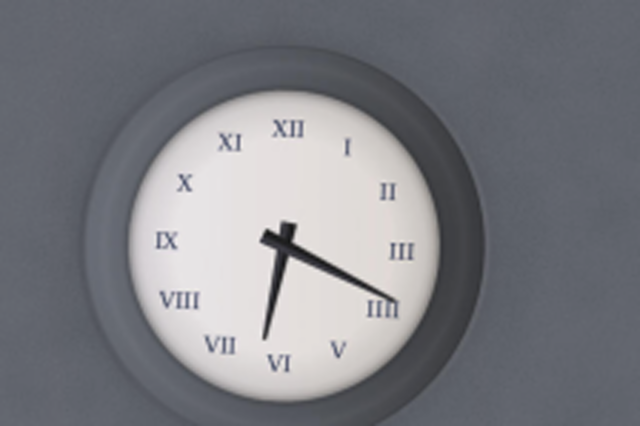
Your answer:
6 h 19 min
